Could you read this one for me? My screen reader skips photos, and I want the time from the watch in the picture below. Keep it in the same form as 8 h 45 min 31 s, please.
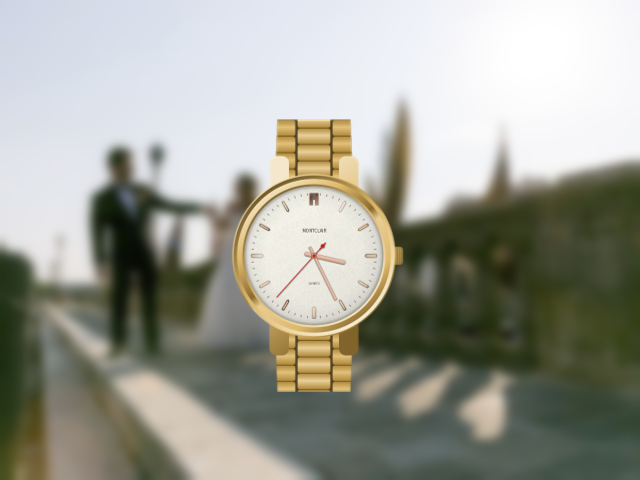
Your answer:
3 h 25 min 37 s
